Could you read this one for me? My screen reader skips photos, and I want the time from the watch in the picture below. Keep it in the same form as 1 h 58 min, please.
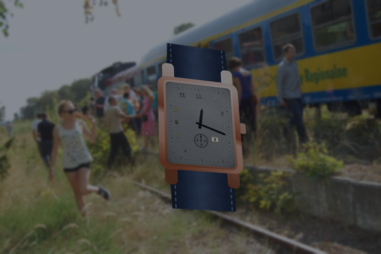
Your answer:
12 h 18 min
